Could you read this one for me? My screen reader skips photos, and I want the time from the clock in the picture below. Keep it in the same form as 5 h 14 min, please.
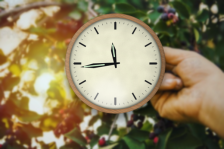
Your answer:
11 h 44 min
